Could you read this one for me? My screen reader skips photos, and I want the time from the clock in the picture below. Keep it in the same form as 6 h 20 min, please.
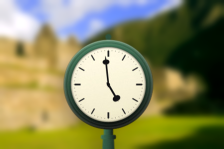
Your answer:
4 h 59 min
